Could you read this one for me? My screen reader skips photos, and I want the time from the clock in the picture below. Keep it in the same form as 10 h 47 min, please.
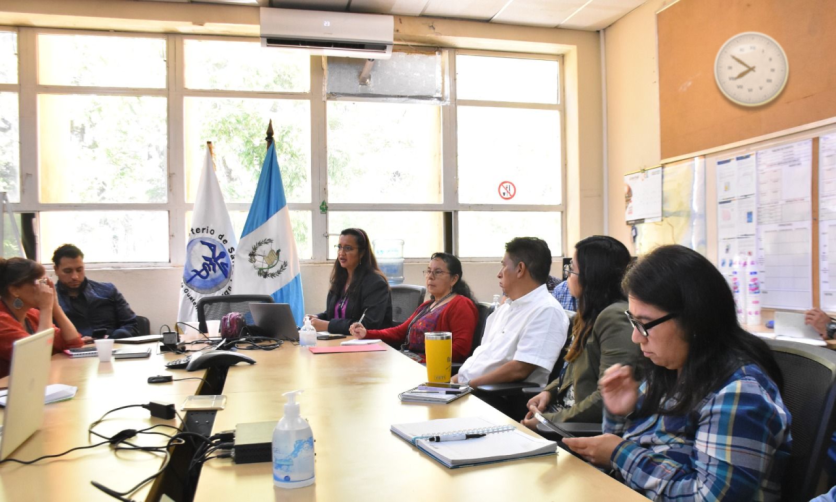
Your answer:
7 h 50 min
